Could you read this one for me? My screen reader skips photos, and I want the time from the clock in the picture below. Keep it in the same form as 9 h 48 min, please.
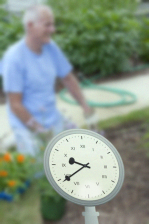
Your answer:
9 h 39 min
